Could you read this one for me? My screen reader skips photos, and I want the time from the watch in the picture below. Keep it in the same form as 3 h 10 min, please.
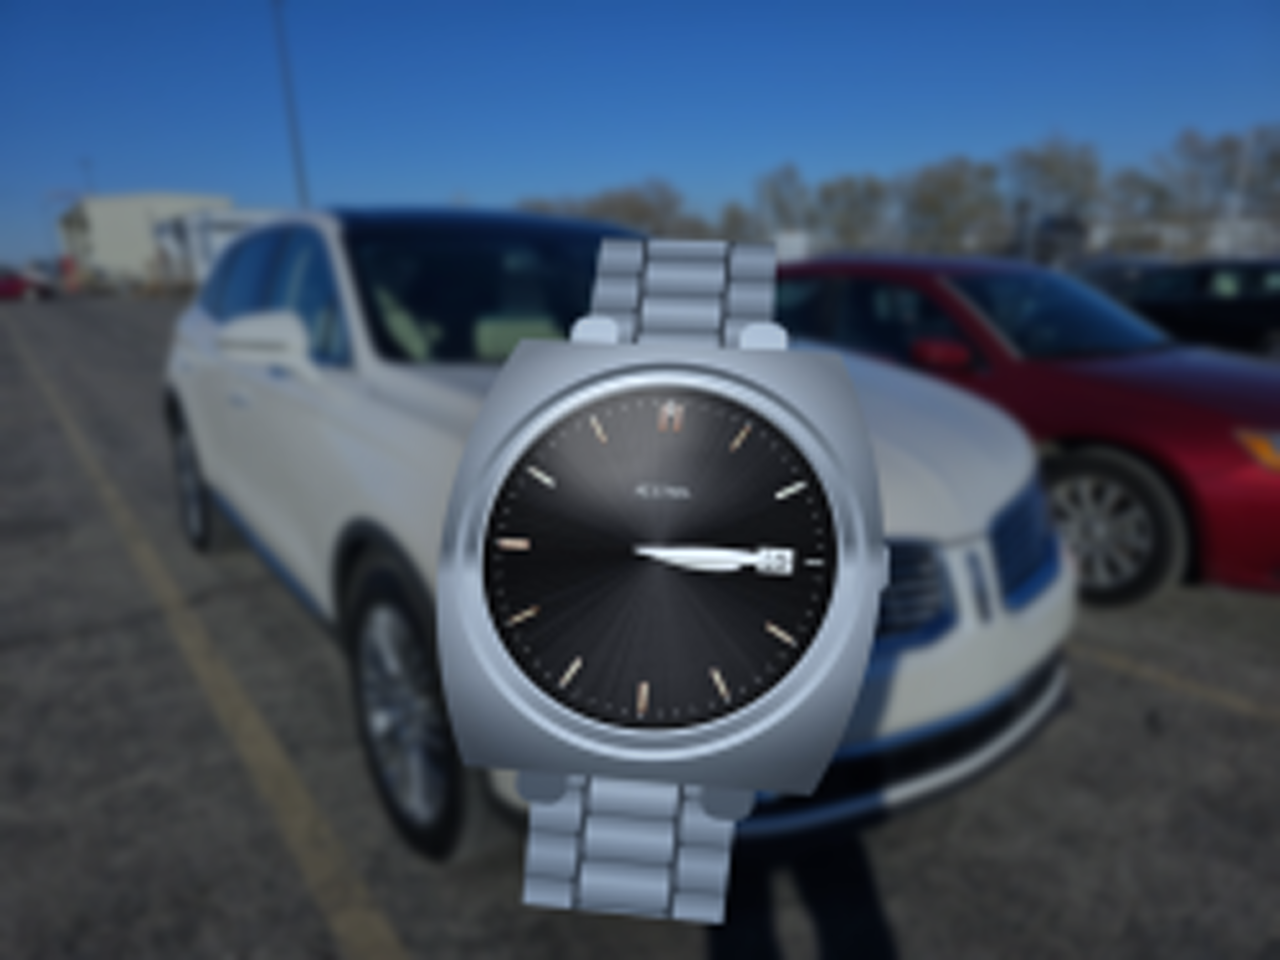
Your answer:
3 h 15 min
